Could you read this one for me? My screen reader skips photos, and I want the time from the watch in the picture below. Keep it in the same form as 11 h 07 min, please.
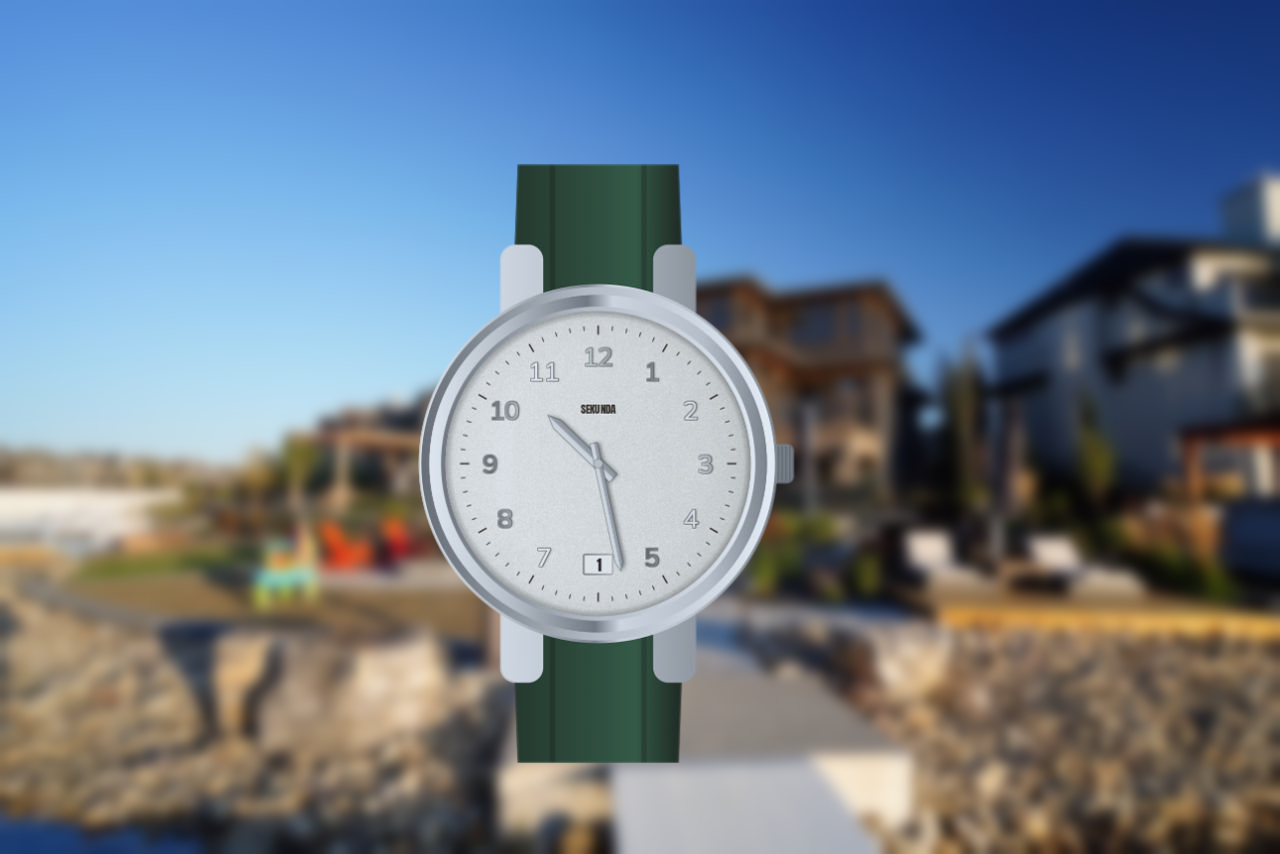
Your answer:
10 h 28 min
